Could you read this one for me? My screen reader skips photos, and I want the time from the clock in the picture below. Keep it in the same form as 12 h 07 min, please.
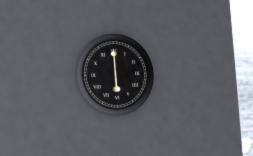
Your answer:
6 h 00 min
